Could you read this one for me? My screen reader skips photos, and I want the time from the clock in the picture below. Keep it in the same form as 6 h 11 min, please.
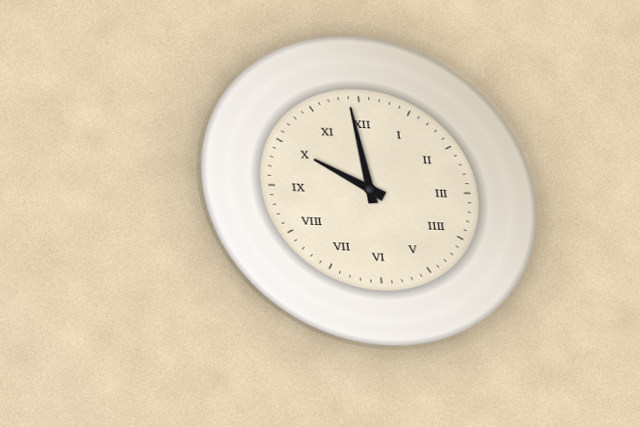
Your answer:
9 h 59 min
